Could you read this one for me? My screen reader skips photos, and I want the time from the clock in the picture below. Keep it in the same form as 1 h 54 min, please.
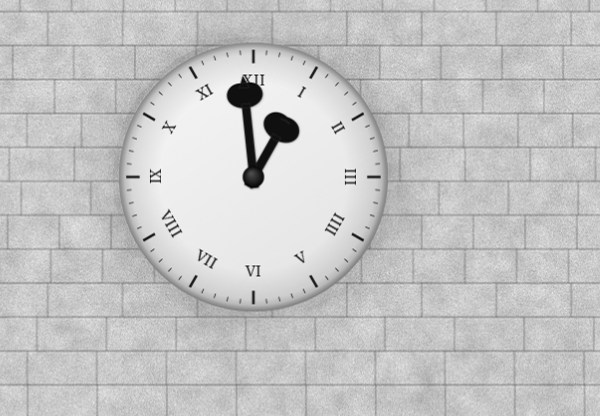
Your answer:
12 h 59 min
